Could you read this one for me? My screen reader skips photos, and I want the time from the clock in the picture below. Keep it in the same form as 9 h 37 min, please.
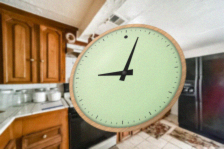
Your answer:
9 h 03 min
